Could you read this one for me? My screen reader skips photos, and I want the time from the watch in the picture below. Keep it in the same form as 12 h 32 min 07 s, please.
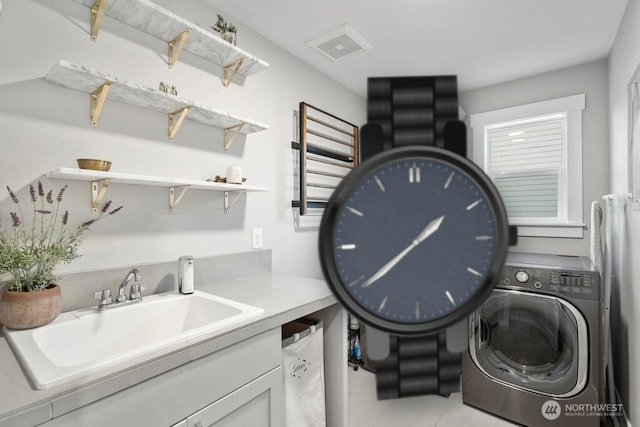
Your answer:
1 h 38 min 39 s
